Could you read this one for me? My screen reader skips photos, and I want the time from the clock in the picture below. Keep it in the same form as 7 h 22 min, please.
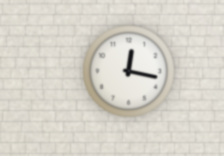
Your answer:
12 h 17 min
